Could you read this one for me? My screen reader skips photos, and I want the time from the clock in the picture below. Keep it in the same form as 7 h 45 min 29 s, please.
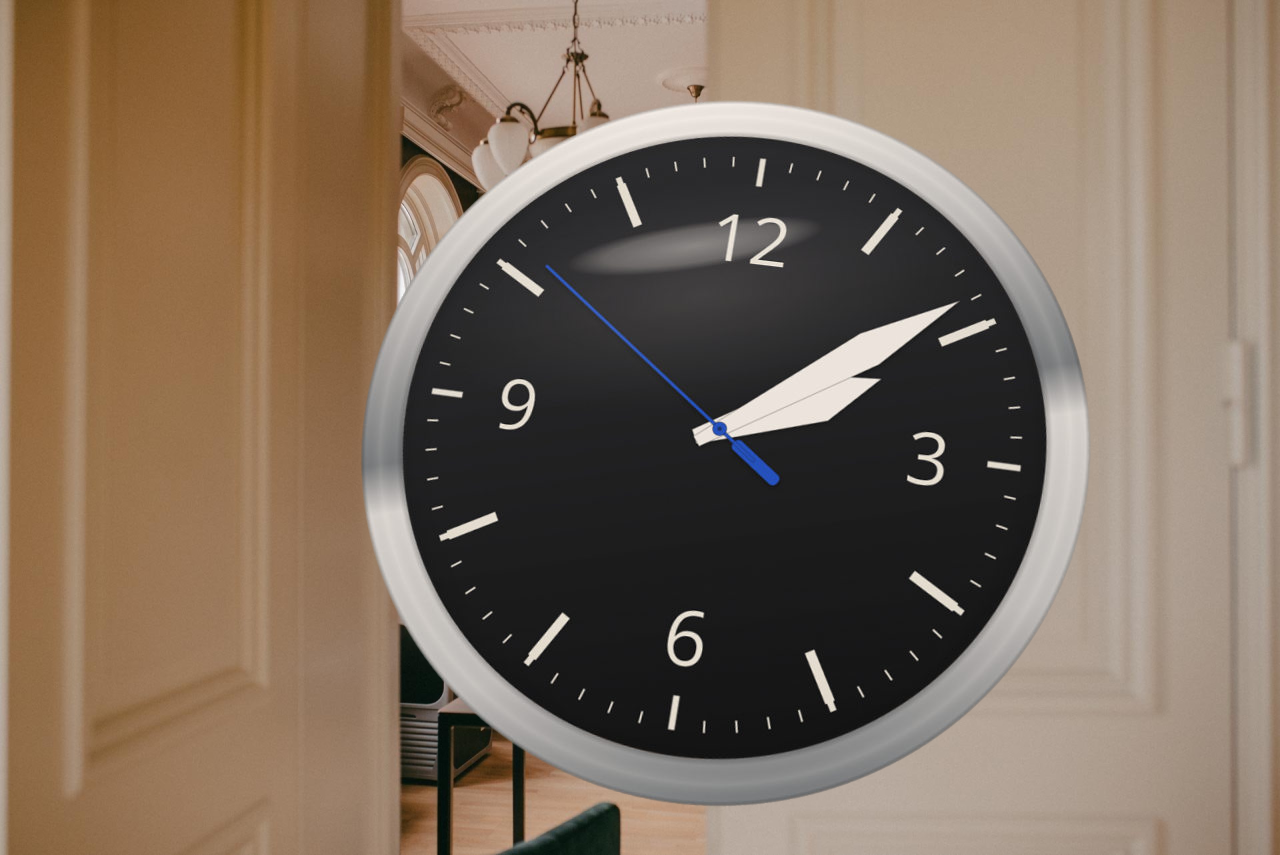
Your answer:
2 h 08 min 51 s
